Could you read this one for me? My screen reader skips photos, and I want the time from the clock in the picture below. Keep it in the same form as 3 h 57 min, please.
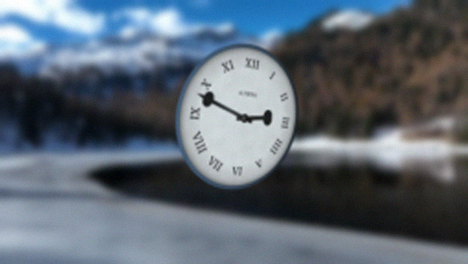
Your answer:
2 h 48 min
